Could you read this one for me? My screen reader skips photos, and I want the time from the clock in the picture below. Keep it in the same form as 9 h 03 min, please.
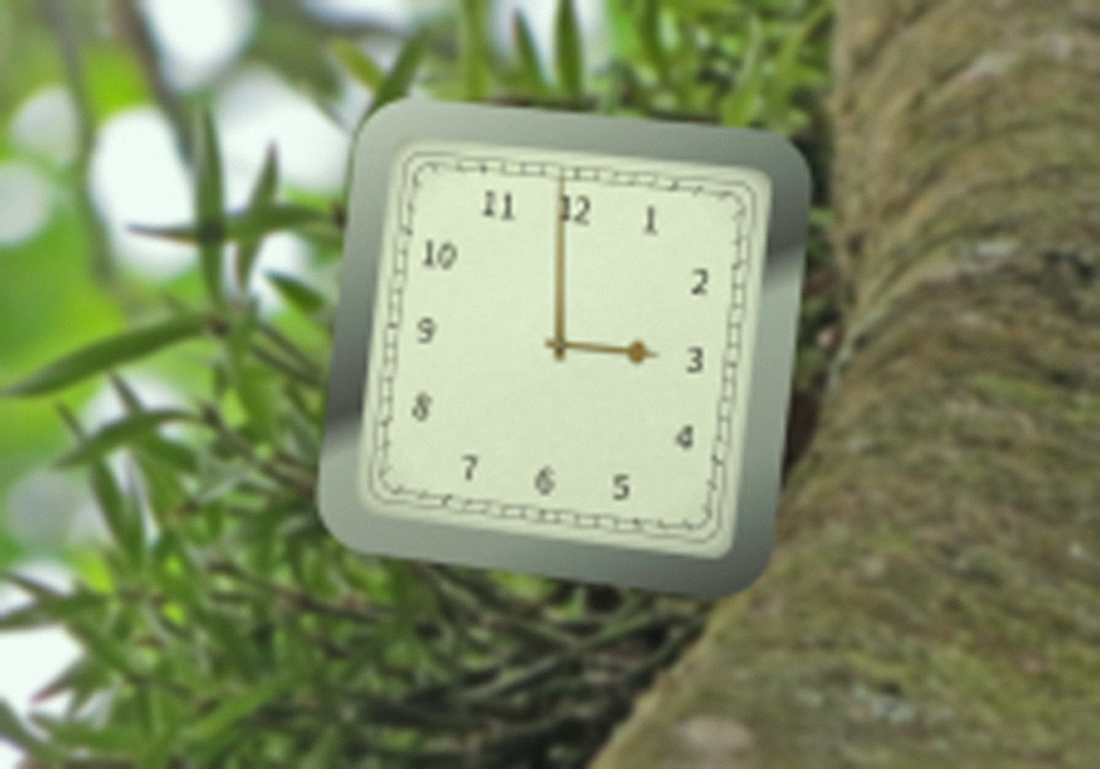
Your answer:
2 h 59 min
